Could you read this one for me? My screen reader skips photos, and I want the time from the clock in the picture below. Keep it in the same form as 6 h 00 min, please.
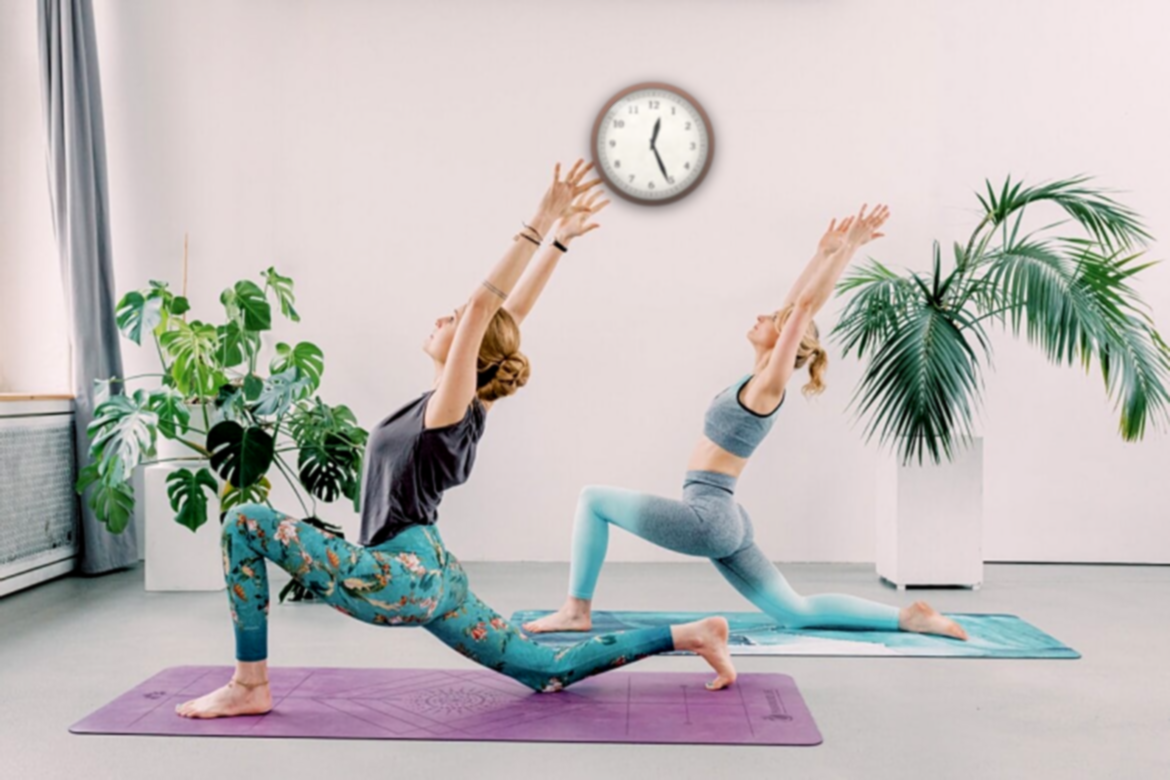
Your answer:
12 h 26 min
